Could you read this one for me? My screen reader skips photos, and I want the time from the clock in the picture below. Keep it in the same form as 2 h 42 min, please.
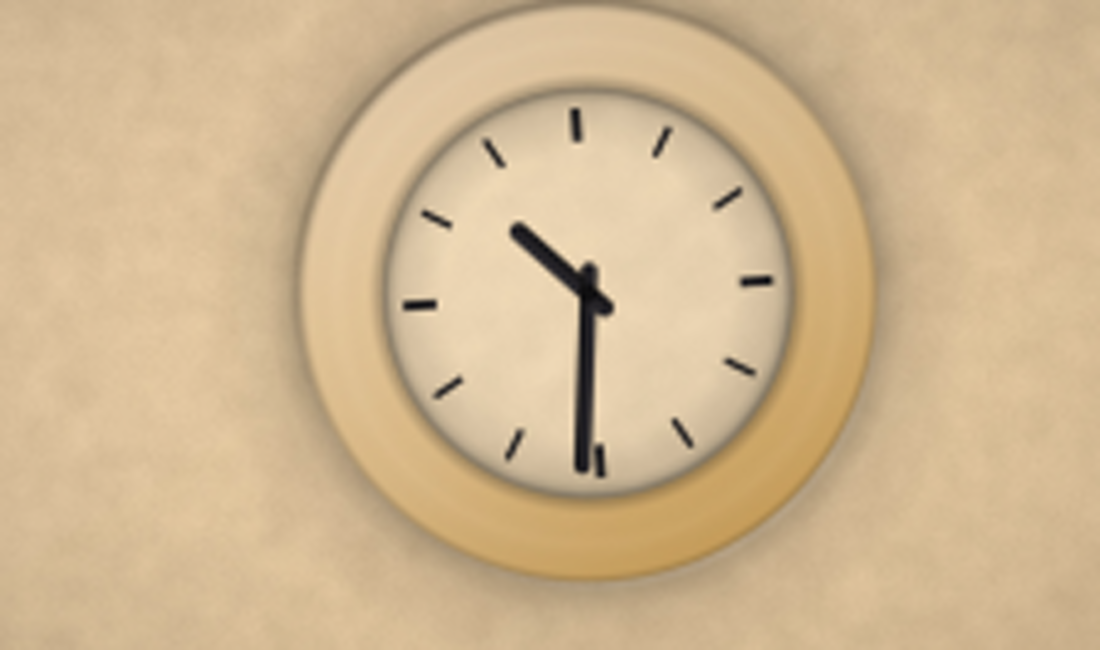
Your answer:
10 h 31 min
